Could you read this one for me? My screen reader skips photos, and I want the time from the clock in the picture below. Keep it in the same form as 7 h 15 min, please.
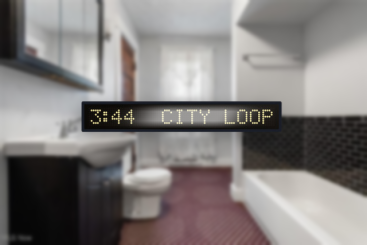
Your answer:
3 h 44 min
